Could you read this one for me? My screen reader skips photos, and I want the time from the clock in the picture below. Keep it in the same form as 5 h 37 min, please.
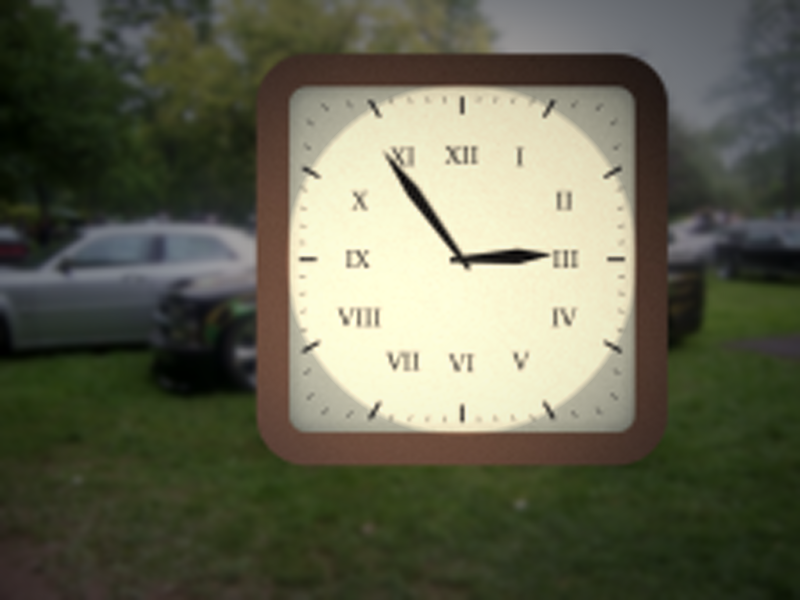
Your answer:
2 h 54 min
